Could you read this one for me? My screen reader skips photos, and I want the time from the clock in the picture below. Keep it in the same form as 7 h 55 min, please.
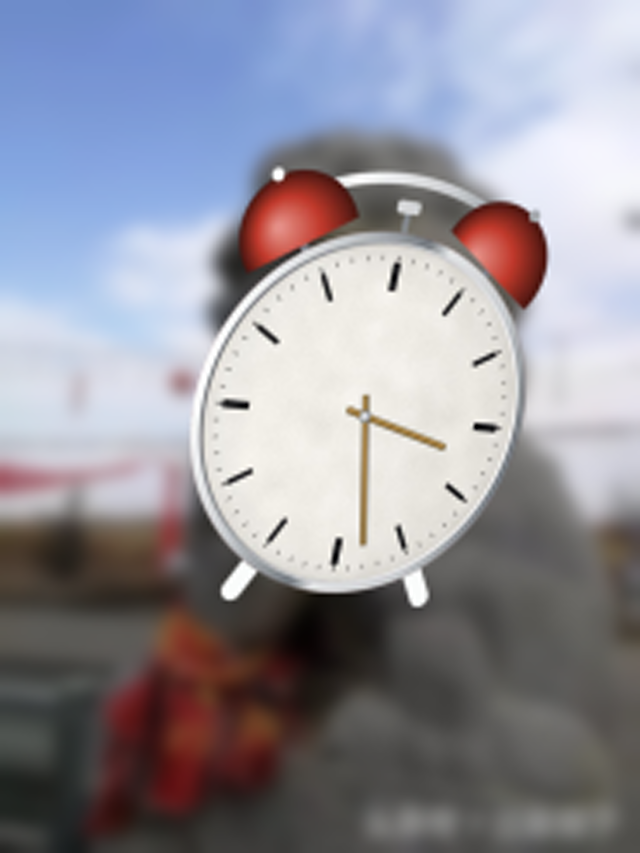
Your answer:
3 h 28 min
